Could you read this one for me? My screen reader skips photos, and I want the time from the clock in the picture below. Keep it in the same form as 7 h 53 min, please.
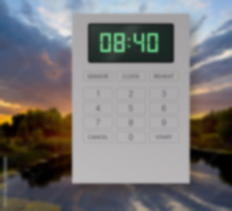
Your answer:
8 h 40 min
